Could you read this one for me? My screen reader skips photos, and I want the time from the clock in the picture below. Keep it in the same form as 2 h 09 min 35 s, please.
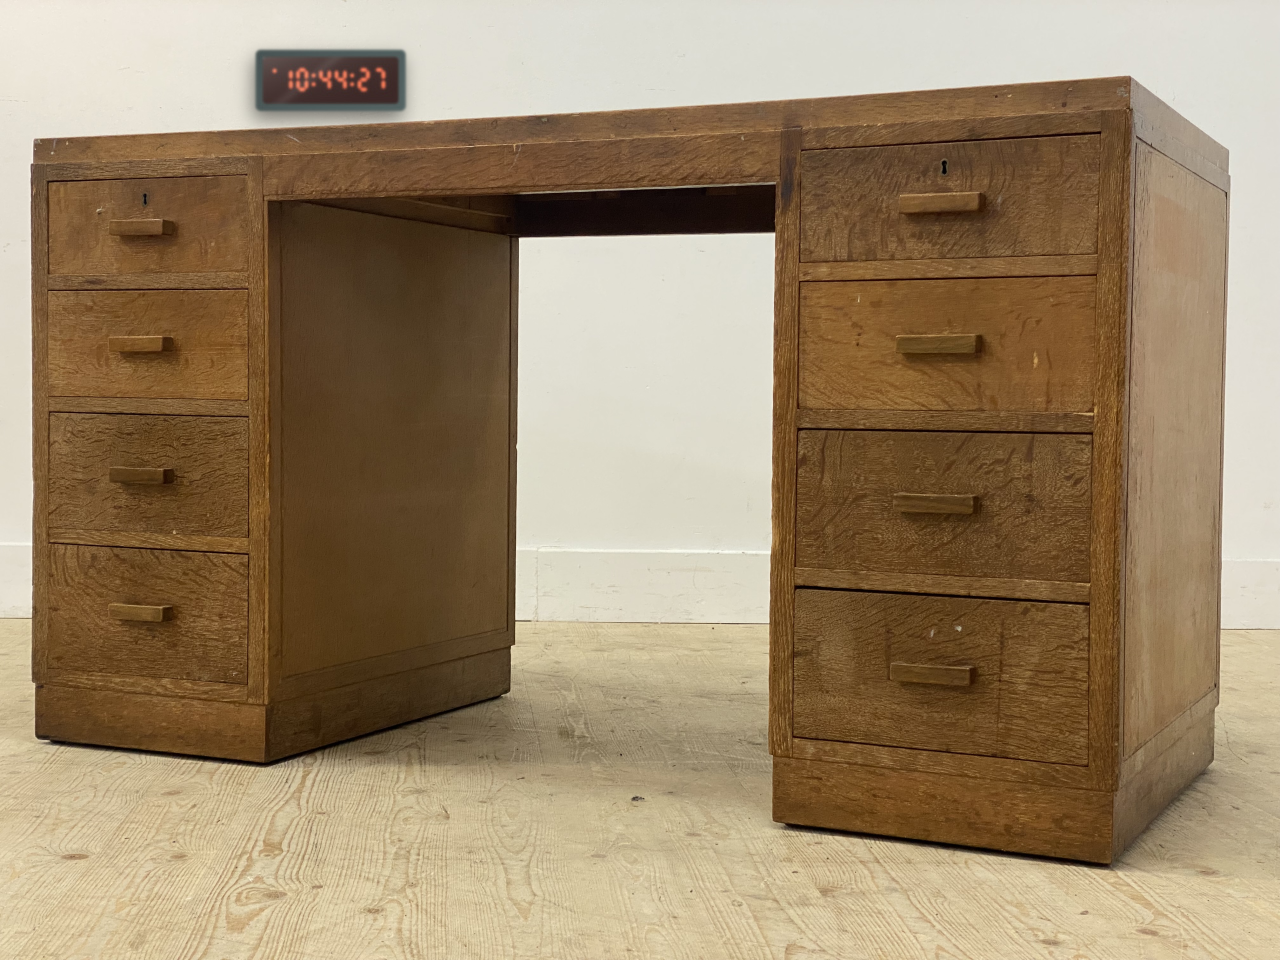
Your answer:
10 h 44 min 27 s
